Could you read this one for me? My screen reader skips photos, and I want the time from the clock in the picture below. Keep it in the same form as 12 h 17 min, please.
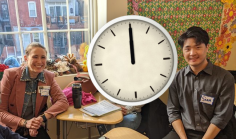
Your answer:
12 h 00 min
